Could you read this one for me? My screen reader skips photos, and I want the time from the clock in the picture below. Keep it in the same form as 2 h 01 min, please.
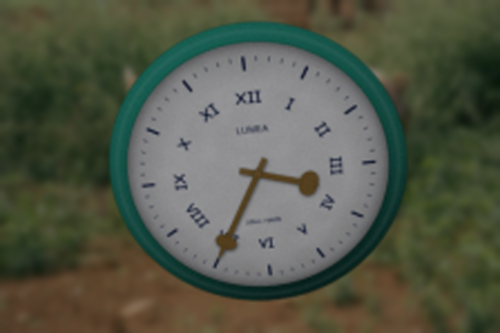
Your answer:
3 h 35 min
